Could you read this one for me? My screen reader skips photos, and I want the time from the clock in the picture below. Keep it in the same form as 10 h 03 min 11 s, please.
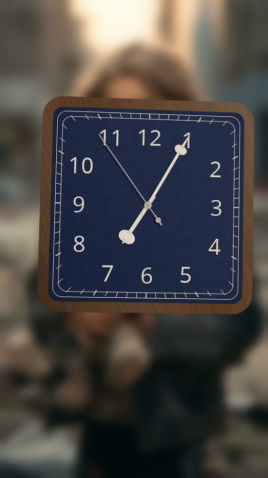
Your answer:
7 h 04 min 54 s
